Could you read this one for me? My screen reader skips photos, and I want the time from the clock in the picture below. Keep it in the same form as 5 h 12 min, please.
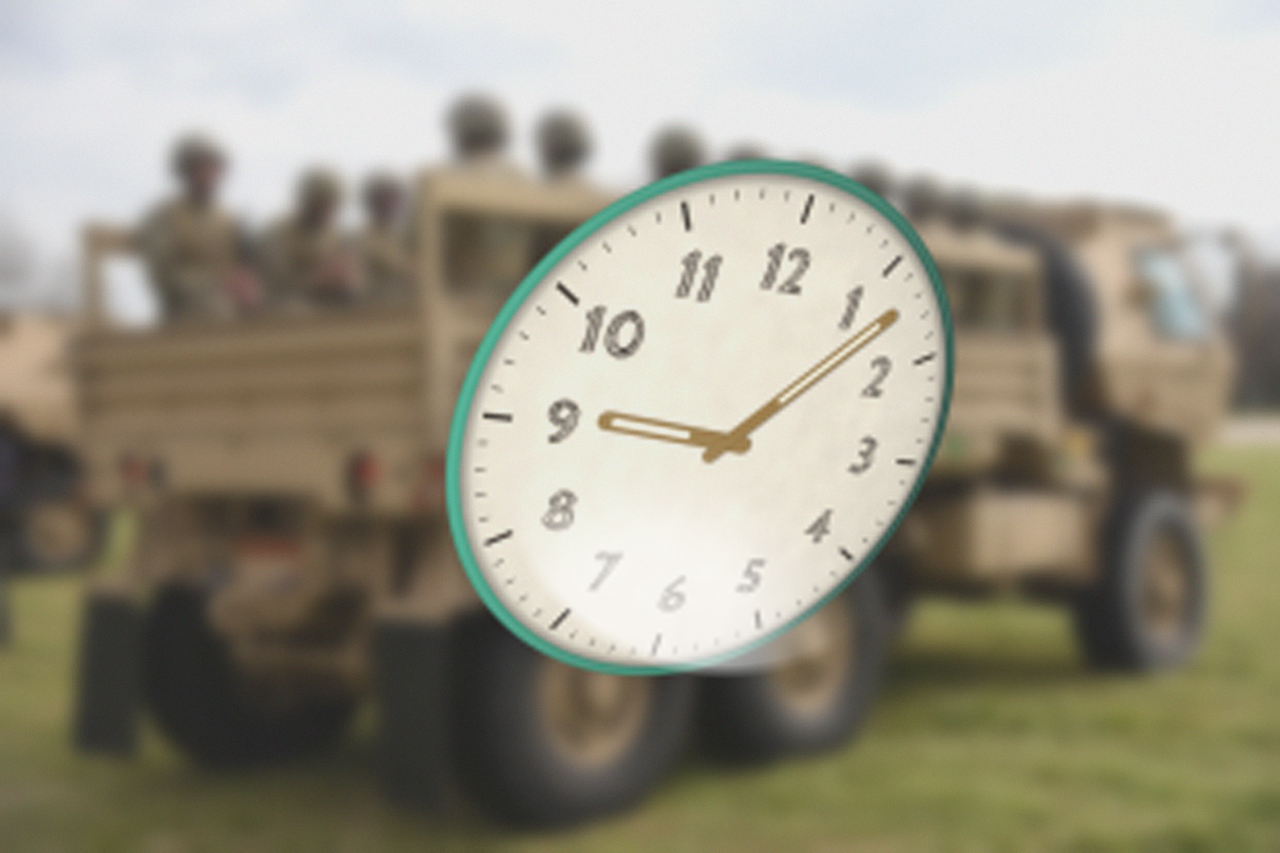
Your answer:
9 h 07 min
